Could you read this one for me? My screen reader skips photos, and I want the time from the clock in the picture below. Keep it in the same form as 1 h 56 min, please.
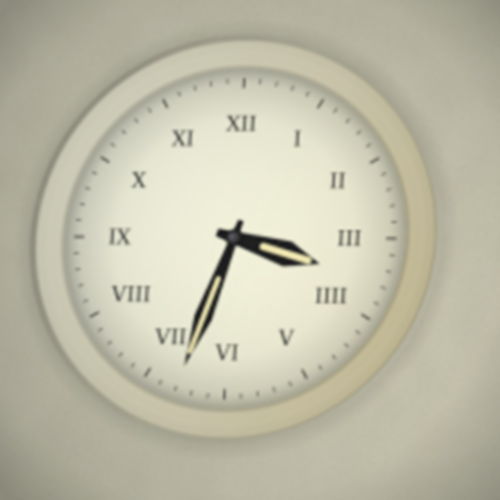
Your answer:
3 h 33 min
